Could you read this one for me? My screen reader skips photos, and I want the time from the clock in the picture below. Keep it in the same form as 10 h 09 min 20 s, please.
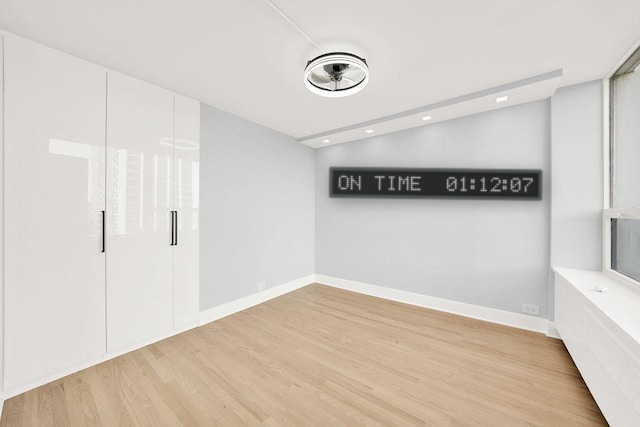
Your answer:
1 h 12 min 07 s
